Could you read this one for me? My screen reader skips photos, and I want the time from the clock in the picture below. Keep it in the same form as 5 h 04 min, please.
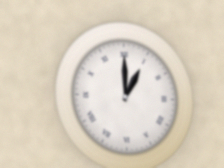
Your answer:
1 h 00 min
